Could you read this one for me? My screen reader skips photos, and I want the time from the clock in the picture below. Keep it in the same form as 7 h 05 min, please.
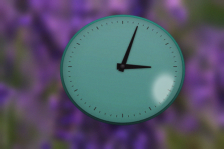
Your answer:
3 h 03 min
